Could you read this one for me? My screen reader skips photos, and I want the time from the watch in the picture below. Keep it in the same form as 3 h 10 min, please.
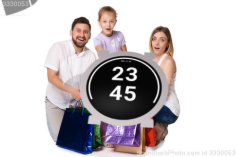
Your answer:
23 h 45 min
